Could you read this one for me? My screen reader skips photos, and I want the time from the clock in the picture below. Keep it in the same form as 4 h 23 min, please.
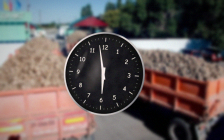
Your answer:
5 h 58 min
